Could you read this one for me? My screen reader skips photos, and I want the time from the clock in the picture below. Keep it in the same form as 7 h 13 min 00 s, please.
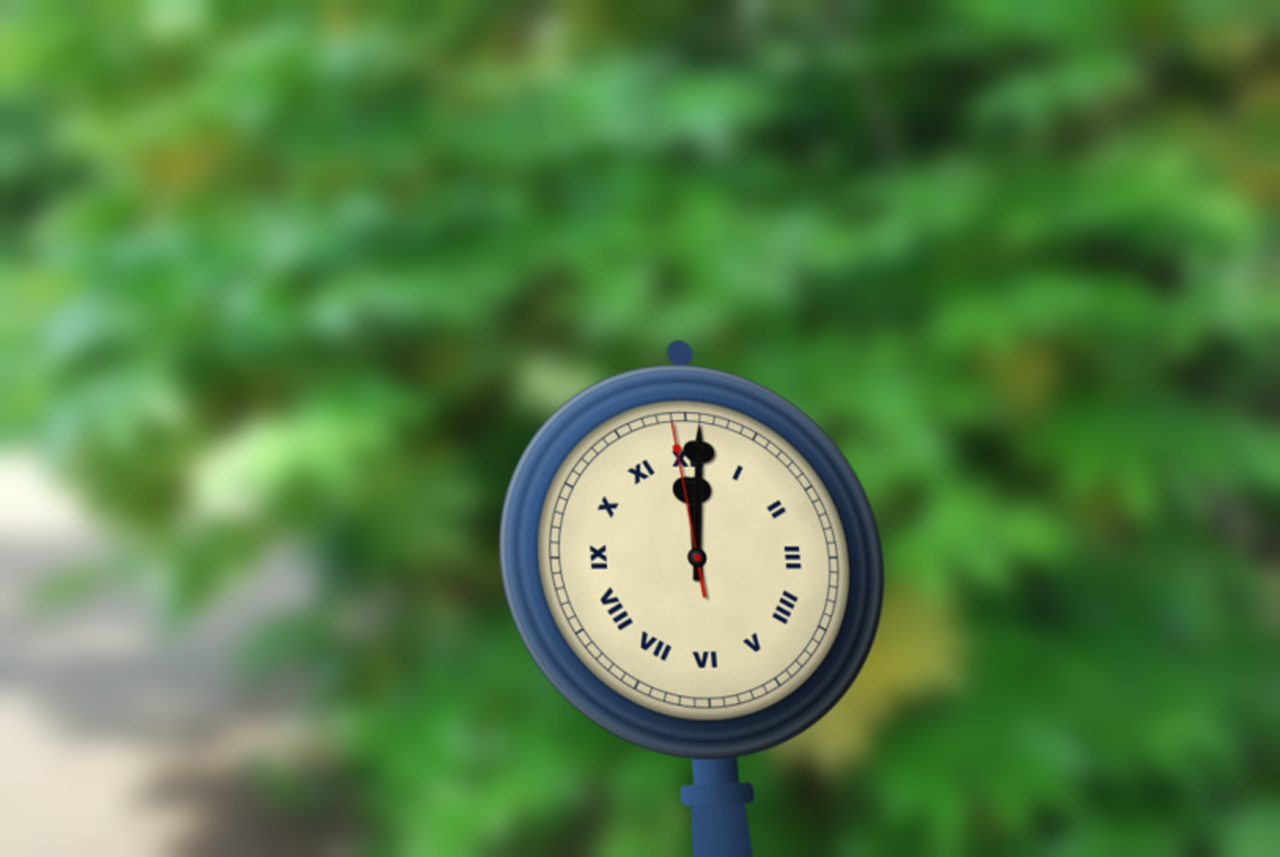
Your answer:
12 h 00 min 59 s
